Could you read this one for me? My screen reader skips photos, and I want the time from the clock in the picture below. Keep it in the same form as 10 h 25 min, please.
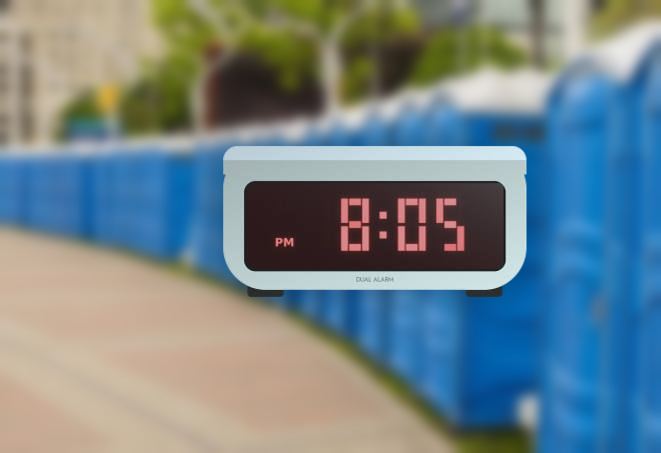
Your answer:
8 h 05 min
